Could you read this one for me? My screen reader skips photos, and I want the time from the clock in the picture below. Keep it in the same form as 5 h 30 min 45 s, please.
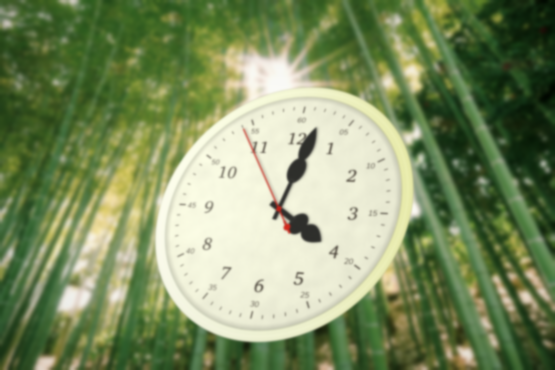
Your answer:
4 h 01 min 54 s
